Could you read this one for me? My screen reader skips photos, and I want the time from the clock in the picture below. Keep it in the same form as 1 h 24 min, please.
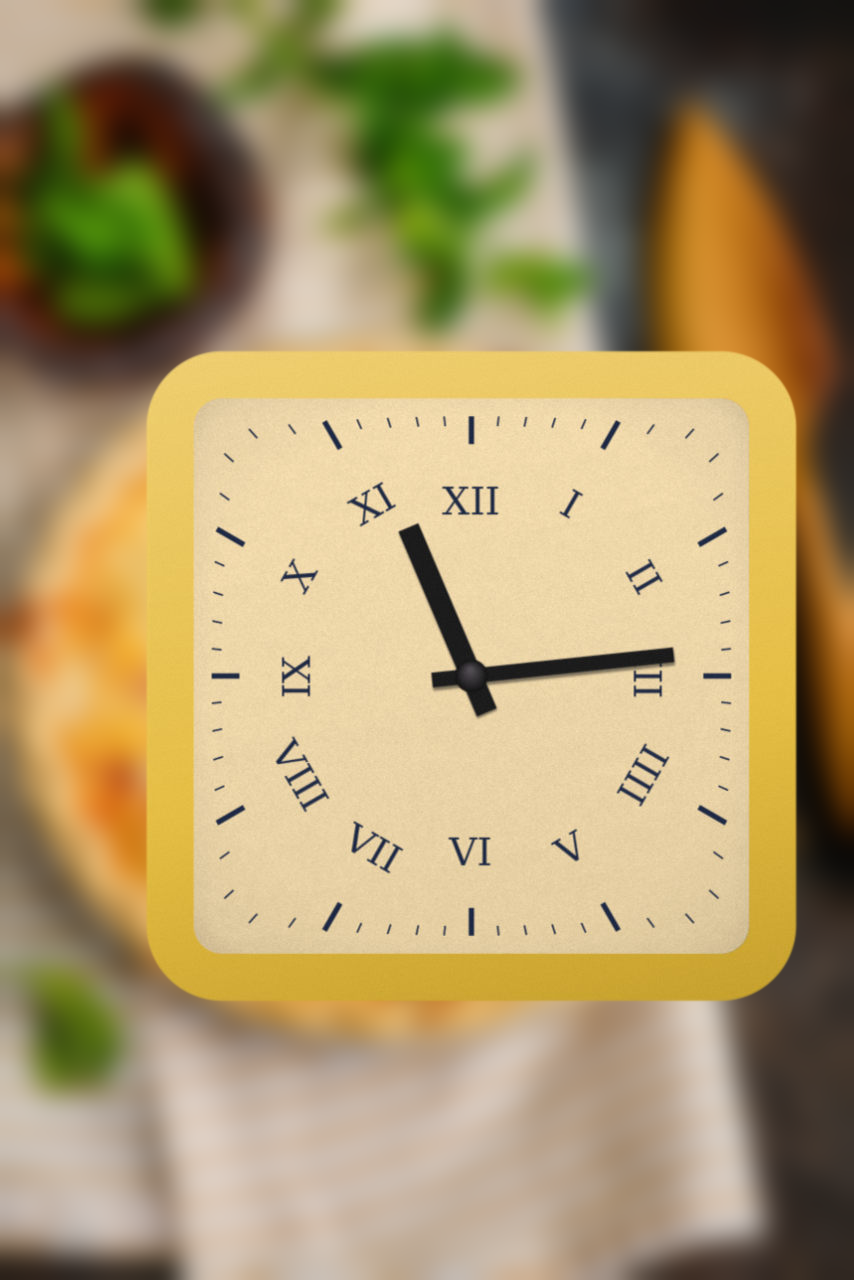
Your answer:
11 h 14 min
